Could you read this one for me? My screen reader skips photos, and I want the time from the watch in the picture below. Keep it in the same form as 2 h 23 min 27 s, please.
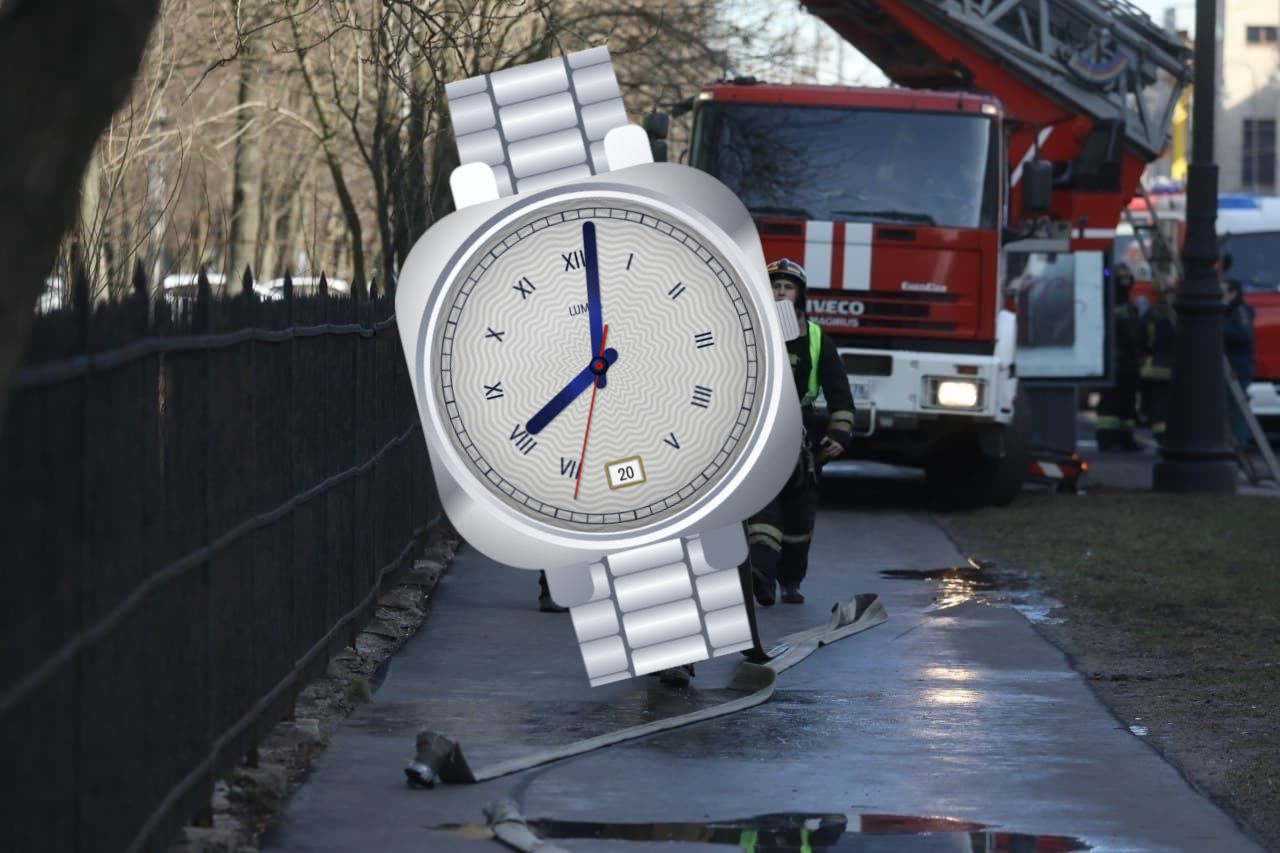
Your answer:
8 h 01 min 34 s
